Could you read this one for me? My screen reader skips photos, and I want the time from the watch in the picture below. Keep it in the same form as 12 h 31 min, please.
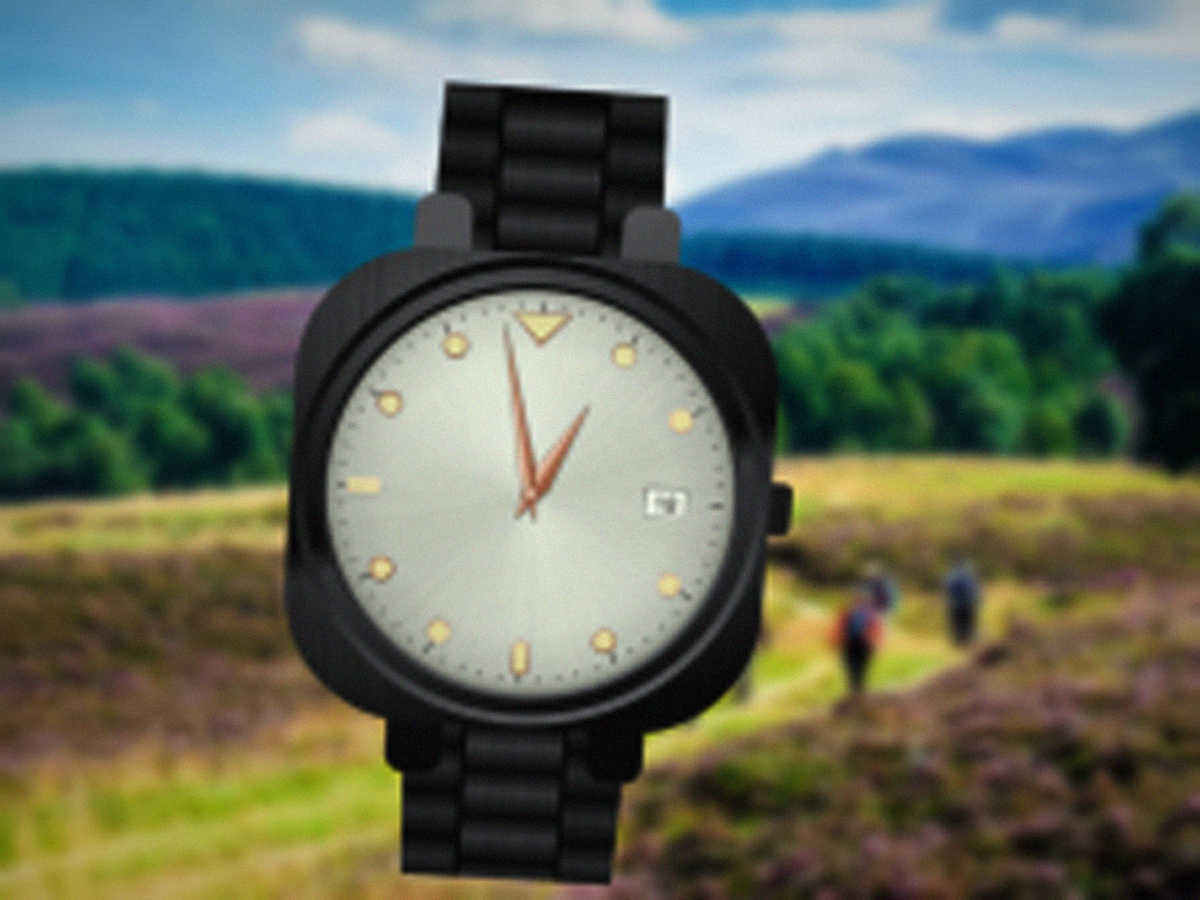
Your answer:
12 h 58 min
